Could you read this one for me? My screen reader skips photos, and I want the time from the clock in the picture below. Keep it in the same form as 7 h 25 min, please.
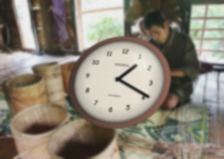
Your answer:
1 h 19 min
